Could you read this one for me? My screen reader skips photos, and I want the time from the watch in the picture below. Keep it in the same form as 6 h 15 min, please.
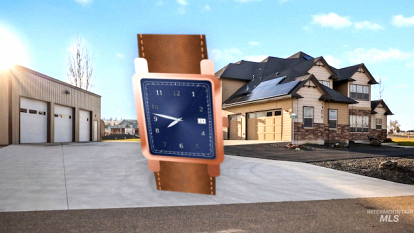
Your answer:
7 h 47 min
